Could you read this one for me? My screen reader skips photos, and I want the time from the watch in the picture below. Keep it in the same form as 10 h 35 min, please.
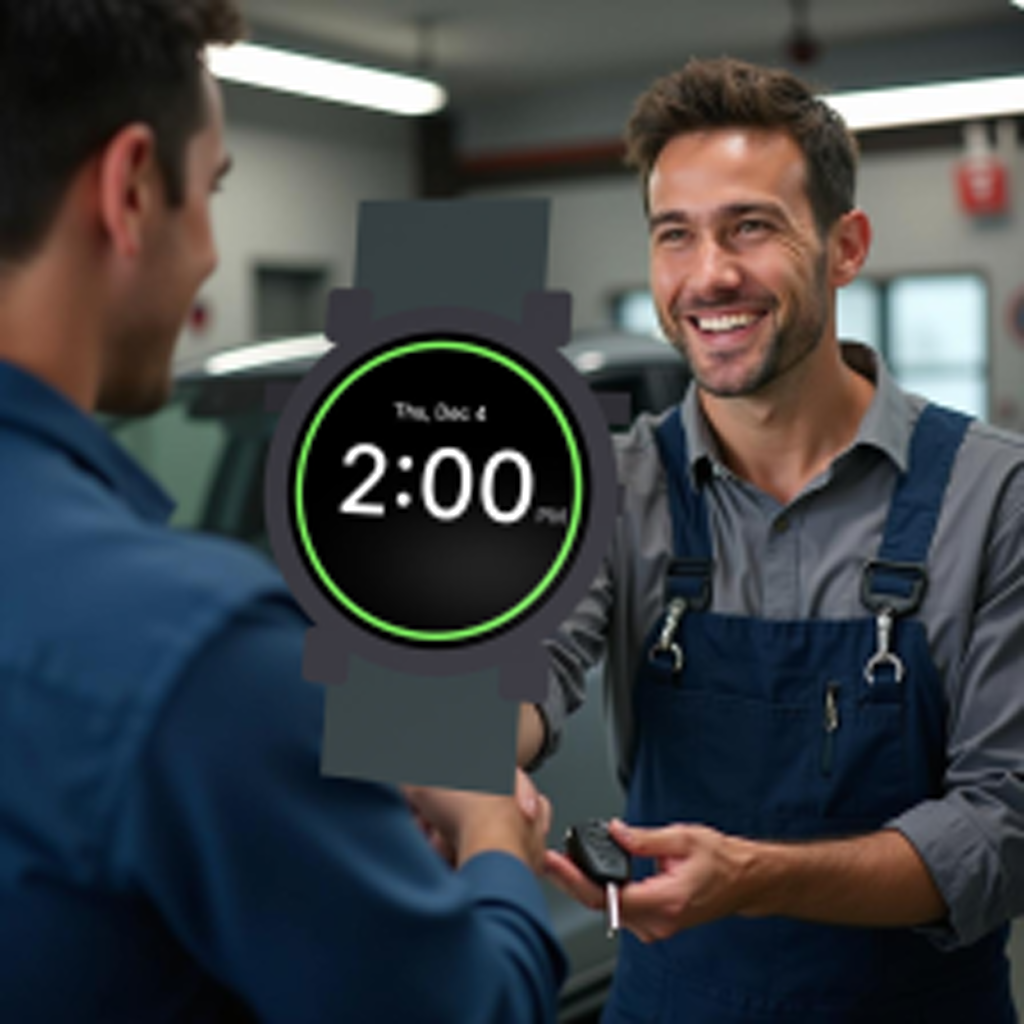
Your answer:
2 h 00 min
